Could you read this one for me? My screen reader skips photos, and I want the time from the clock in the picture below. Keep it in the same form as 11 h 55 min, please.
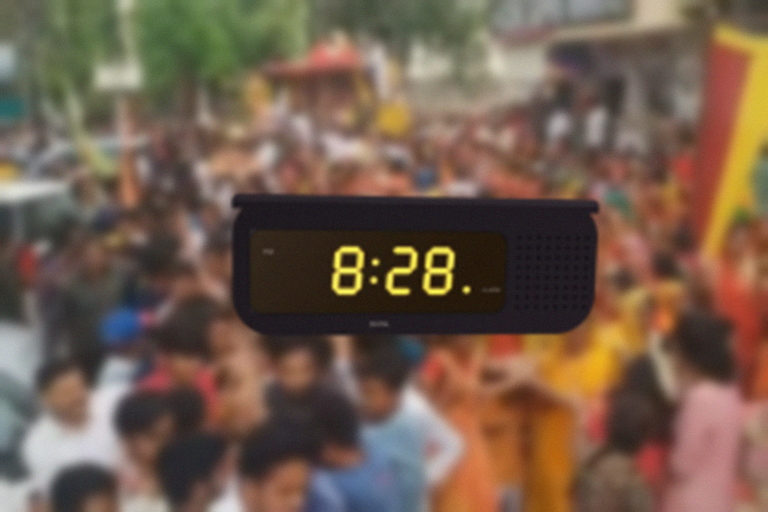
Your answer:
8 h 28 min
